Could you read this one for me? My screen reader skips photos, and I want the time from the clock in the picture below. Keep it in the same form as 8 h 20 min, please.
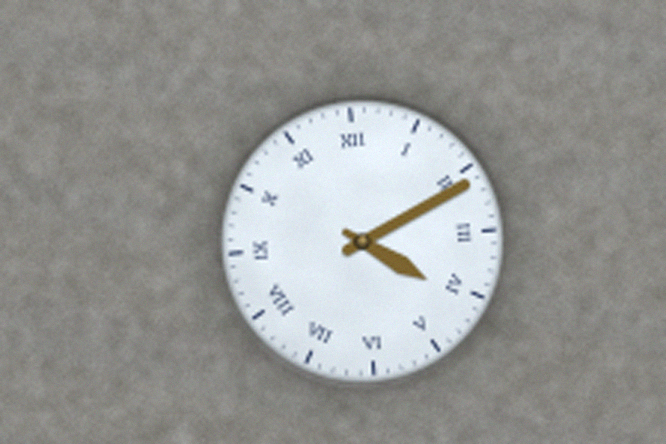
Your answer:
4 h 11 min
